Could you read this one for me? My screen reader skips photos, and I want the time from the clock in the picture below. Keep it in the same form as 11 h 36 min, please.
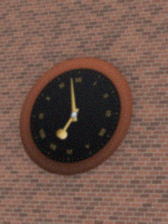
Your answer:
6 h 58 min
